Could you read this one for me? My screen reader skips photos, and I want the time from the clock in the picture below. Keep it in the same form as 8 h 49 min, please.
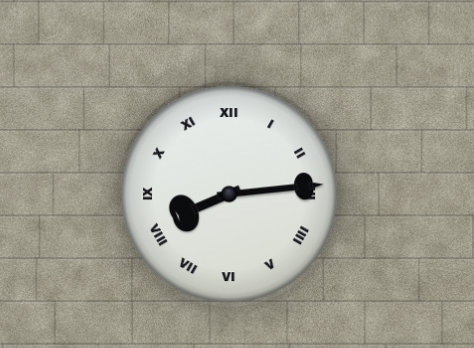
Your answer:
8 h 14 min
